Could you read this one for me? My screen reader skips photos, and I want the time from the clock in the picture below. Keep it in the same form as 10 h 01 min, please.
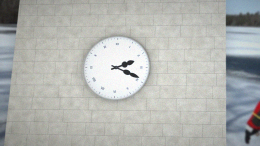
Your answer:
2 h 19 min
